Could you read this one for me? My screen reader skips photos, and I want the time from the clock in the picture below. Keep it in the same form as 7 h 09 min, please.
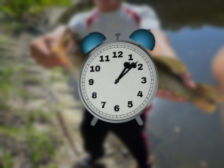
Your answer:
1 h 08 min
